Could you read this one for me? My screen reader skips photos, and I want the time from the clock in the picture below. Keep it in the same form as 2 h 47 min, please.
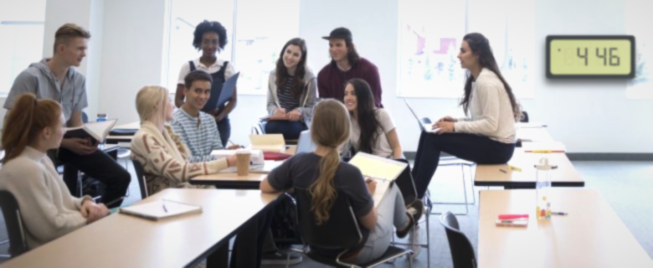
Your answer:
4 h 46 min
